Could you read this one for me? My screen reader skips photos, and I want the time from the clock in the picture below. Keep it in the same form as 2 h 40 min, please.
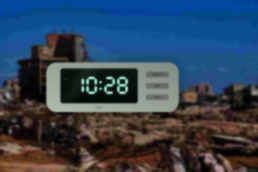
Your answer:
10 h 28 min
